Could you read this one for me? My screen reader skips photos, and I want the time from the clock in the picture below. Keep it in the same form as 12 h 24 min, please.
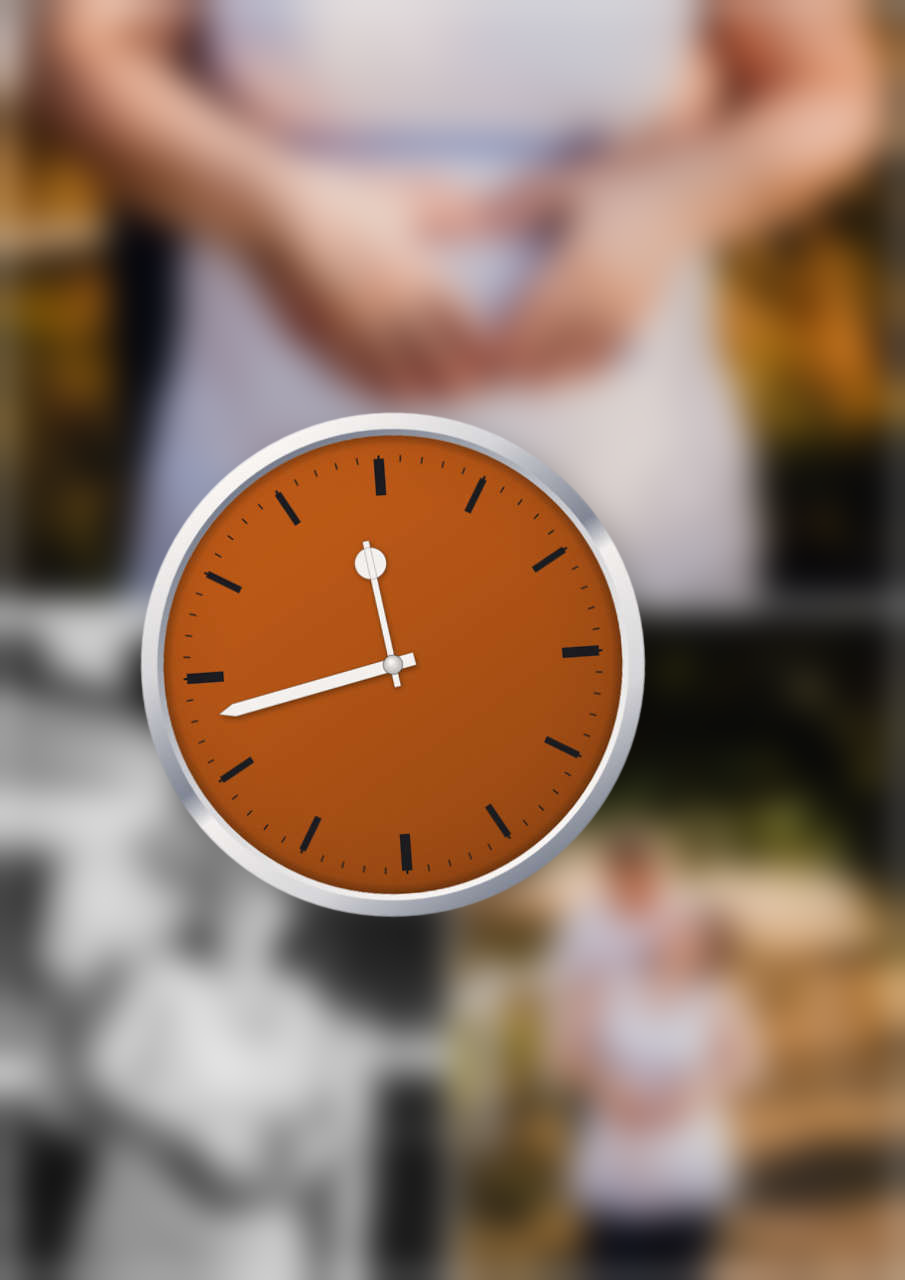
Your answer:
11 h 43 min
